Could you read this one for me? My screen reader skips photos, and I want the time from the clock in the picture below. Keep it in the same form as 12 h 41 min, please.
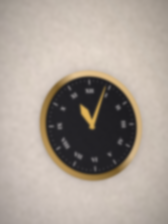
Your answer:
11 h 04 min
